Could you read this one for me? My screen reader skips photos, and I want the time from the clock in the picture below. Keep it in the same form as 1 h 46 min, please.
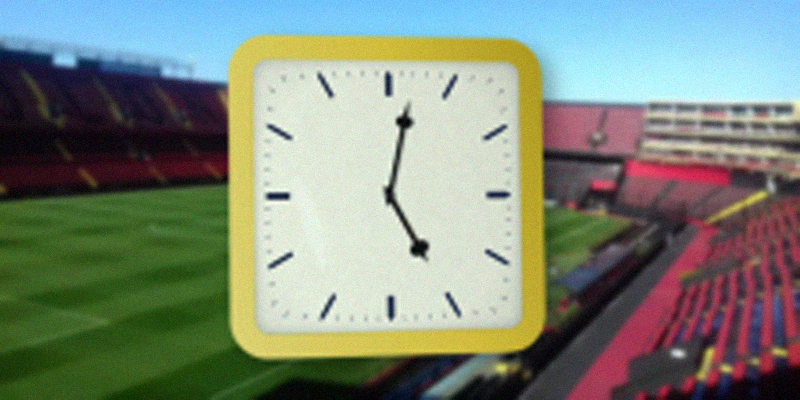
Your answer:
5 h 02 min
